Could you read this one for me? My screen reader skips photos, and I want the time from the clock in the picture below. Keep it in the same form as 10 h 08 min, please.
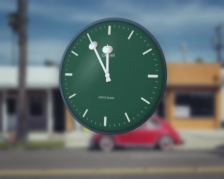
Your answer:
11 h 55 min
